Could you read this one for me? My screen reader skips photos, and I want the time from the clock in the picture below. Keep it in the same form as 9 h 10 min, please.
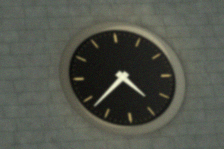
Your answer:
4 h 38 min
